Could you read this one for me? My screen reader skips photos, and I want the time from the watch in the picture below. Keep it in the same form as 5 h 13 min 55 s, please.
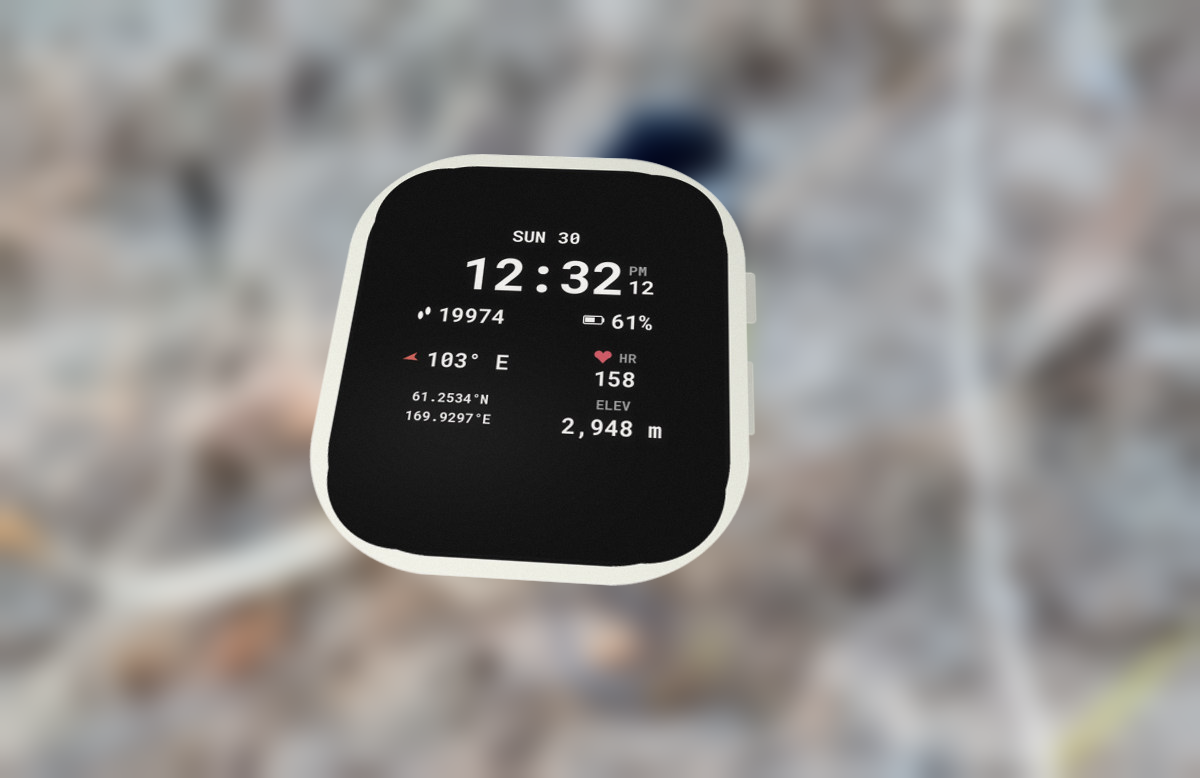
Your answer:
12 h 32 min 12 s
